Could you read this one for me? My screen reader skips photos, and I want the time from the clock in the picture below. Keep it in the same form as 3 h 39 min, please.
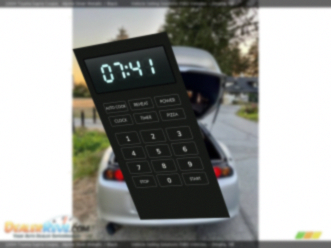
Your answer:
7 h 41 min
